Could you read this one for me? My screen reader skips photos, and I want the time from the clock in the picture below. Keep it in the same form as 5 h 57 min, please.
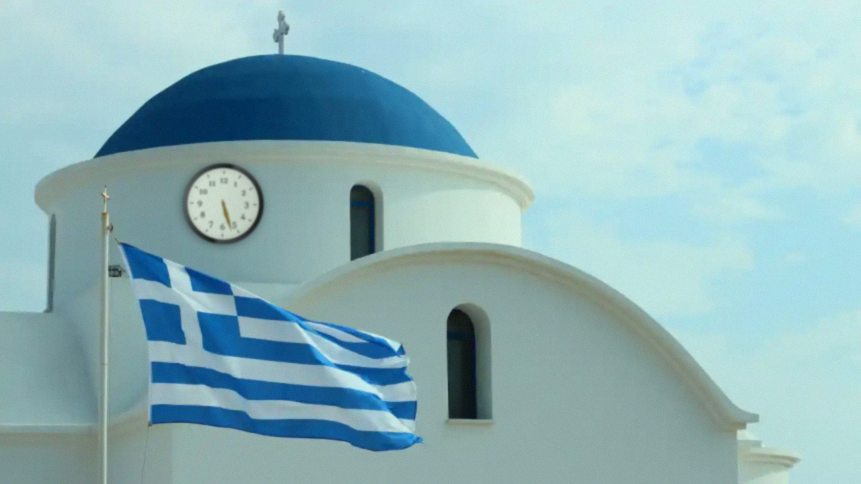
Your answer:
5 h 27 min
